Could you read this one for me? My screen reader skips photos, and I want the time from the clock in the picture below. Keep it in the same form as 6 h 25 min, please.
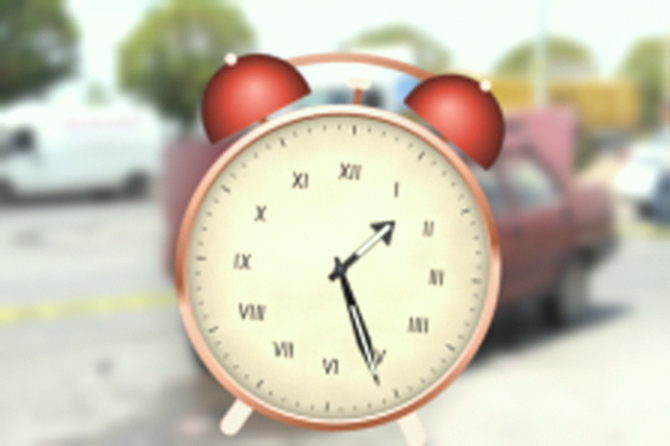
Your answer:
1 h 26 min
